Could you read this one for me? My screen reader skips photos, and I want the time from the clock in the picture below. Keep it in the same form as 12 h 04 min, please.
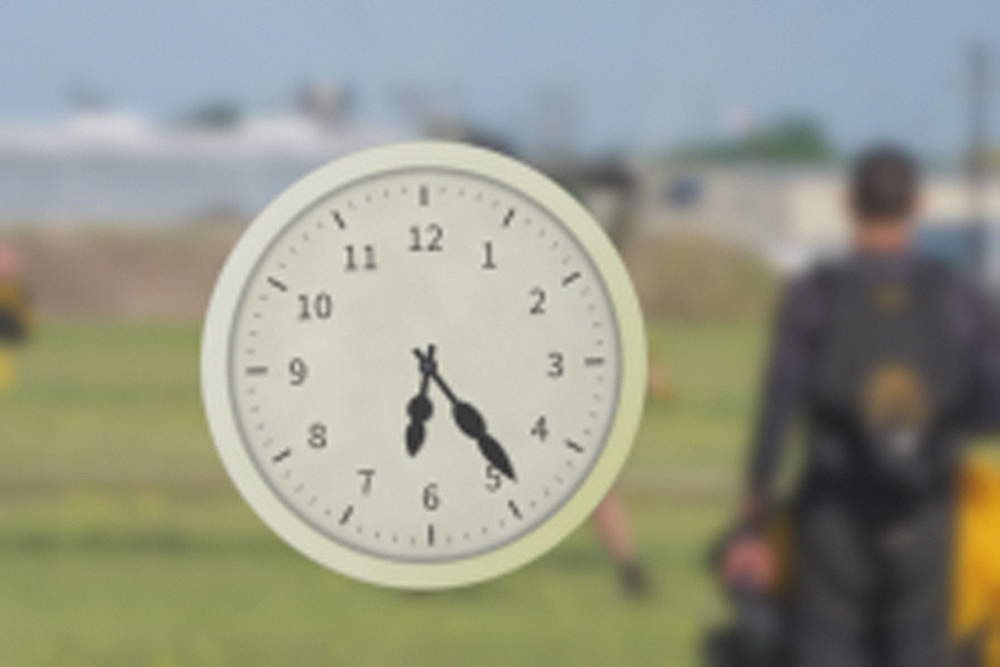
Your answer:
6 h 24 min
